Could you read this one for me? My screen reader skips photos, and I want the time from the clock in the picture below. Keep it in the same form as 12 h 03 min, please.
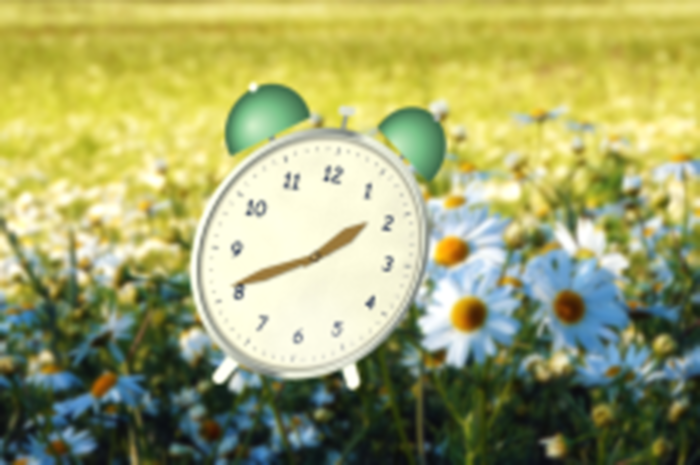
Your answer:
1 h 41 min
